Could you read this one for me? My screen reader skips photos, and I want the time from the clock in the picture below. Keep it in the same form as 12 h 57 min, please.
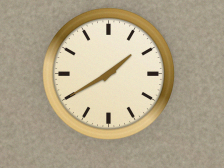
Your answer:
1 h 40 min
